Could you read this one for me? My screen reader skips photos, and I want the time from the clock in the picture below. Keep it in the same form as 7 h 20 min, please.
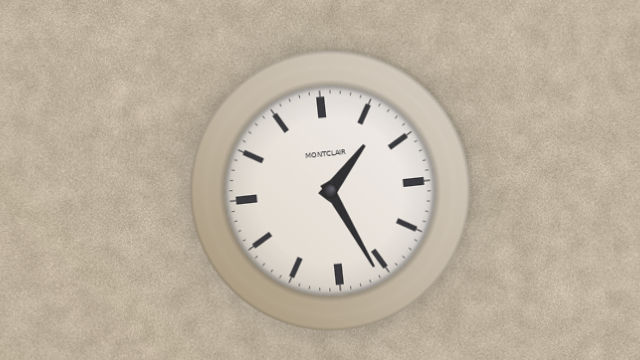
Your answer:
1 h 26 min
